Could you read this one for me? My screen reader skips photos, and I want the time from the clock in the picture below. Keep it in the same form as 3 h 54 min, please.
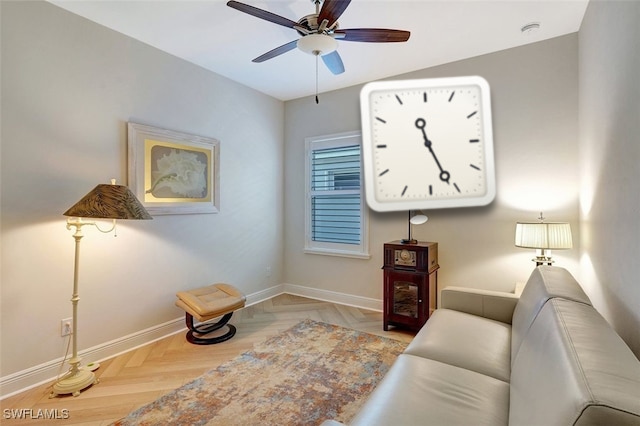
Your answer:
11 h 26 min
